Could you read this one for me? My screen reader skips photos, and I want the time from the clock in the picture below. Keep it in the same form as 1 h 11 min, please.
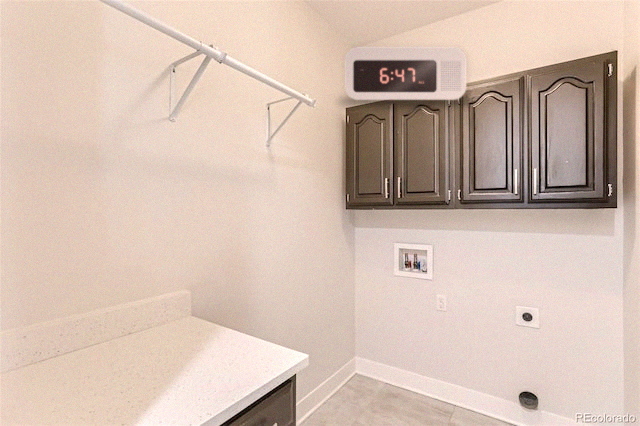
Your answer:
6 h 47 min
